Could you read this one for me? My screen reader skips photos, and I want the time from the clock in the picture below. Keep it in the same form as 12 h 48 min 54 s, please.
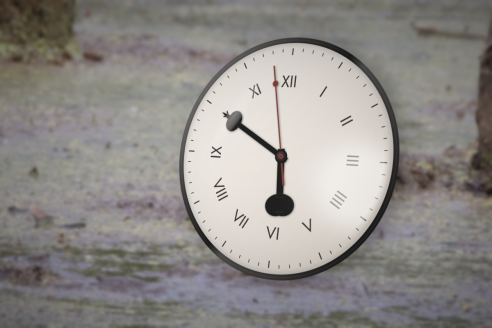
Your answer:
5 h 49 min 58 s
